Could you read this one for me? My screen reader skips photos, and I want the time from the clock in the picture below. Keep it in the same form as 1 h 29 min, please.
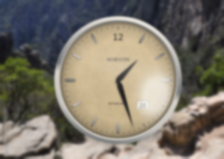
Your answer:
1 h 27 min
